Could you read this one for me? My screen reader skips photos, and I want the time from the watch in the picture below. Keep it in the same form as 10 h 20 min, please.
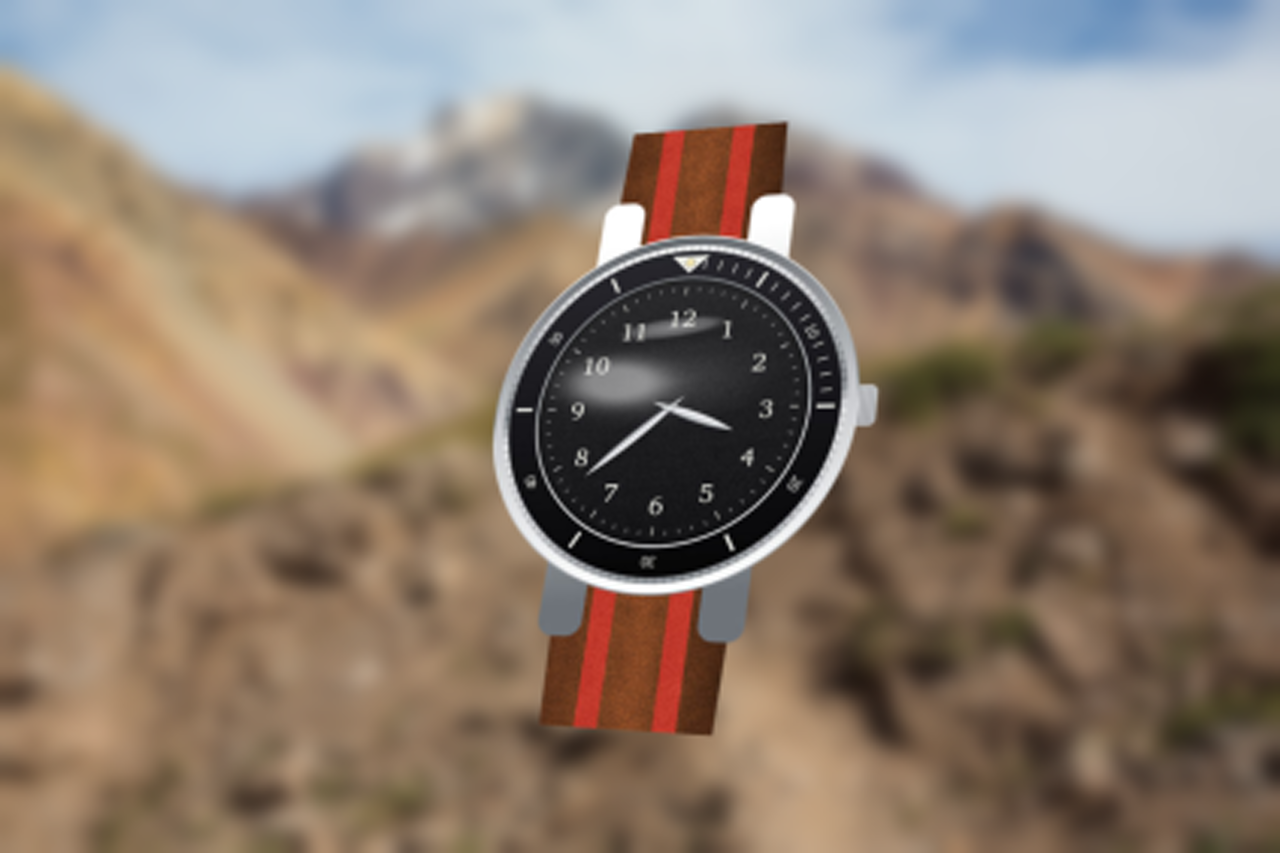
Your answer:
3 h 38 min
